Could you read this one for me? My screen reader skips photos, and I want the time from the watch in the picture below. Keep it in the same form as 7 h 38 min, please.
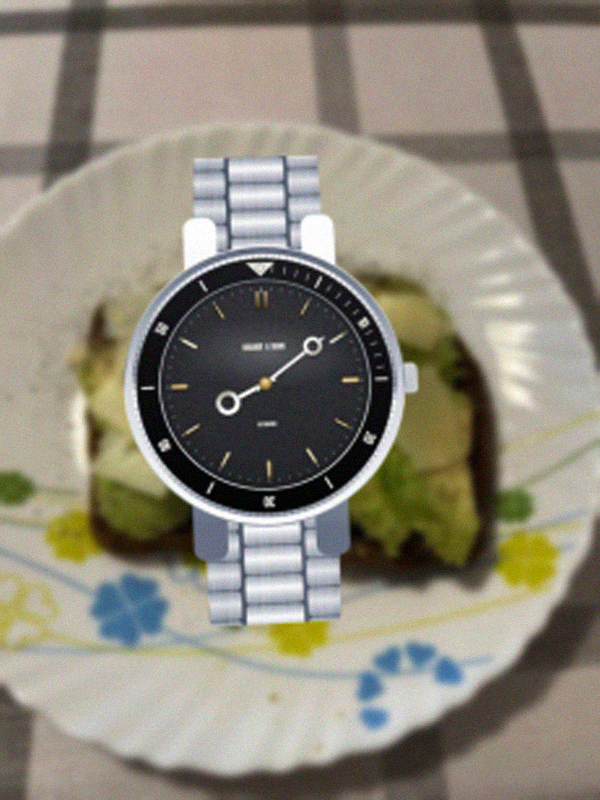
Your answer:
8 h 09 min
